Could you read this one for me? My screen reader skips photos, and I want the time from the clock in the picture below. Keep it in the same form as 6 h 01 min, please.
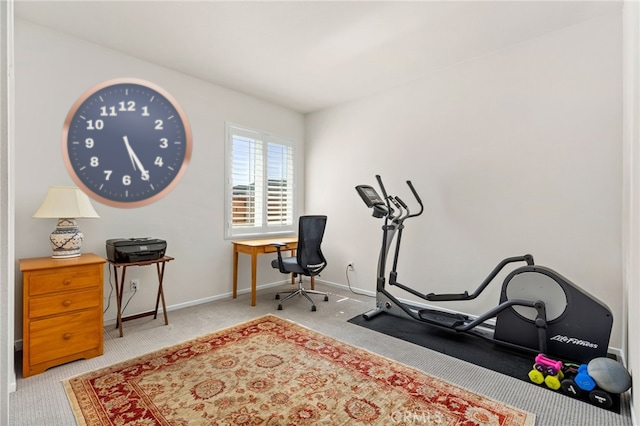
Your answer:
5 h 25 min
